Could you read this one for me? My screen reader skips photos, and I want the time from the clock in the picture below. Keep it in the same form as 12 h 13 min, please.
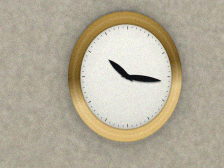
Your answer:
10 h 16 min
